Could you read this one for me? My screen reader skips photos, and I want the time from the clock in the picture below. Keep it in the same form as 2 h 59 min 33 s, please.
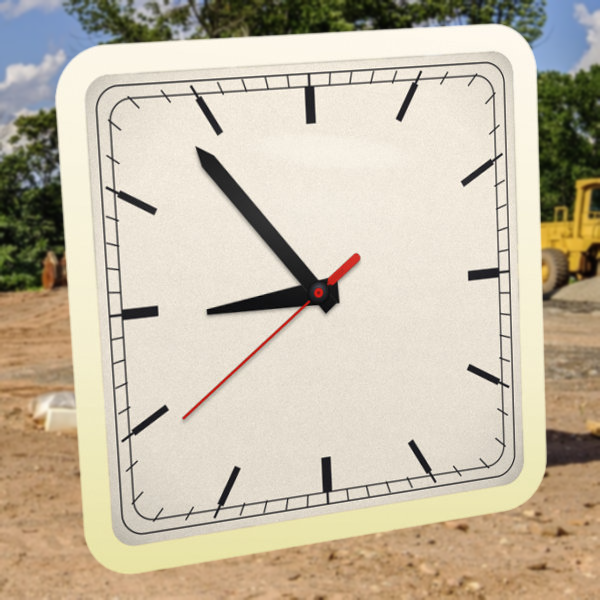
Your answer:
8 h 53 min 39 s
